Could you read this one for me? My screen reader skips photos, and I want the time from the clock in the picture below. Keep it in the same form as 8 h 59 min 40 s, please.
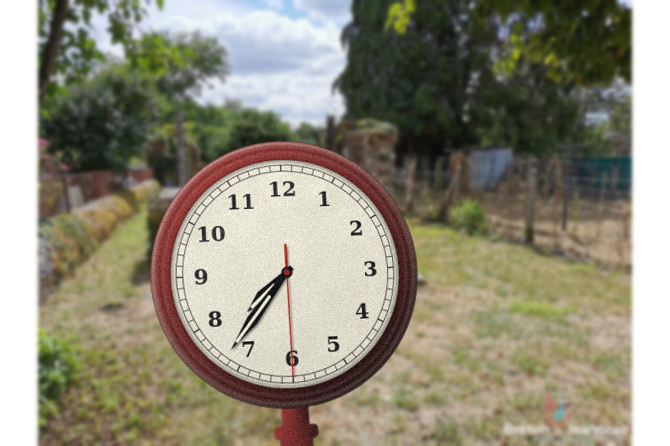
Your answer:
7 h 36 min 30 s
